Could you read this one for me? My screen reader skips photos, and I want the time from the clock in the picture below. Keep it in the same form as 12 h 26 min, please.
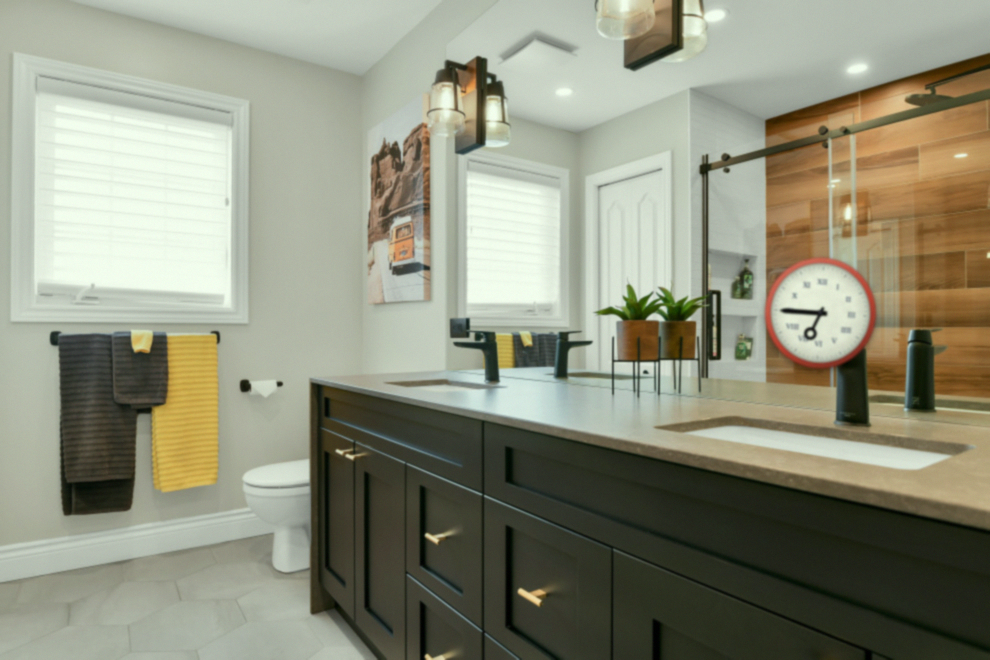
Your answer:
6 h 45 min
